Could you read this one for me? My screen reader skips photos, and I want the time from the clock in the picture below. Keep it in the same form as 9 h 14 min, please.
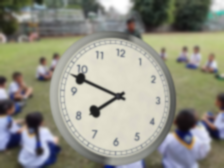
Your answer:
7 h 48 min
